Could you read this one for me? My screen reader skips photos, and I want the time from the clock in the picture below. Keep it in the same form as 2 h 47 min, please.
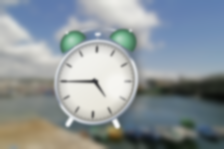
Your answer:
4 h 45 min
